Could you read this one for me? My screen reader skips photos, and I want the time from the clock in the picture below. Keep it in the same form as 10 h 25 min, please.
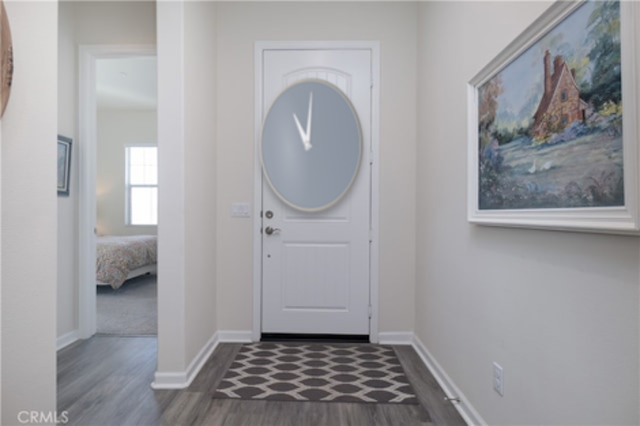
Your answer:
11 h 01 min
